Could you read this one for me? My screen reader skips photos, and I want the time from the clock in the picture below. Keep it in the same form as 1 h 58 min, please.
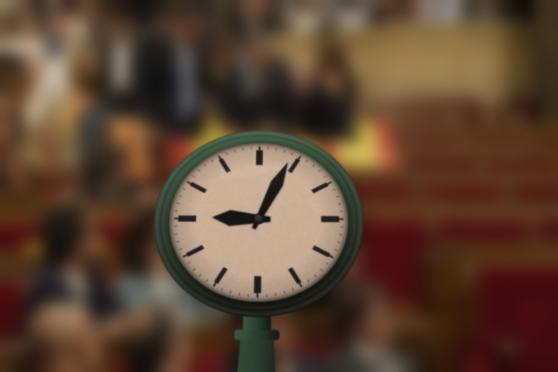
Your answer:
9 h 04 min
